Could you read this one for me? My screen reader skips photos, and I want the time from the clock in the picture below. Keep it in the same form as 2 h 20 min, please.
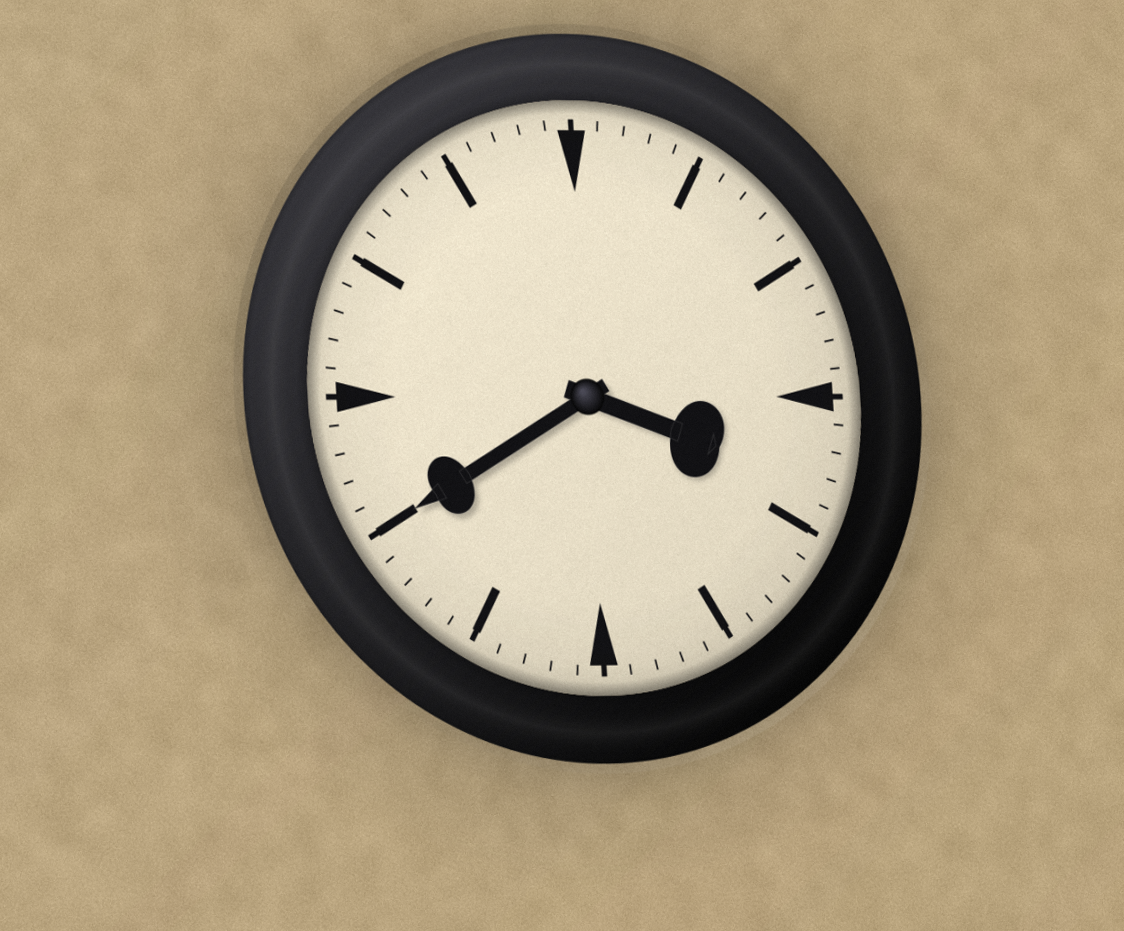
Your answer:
3 h 40 min
